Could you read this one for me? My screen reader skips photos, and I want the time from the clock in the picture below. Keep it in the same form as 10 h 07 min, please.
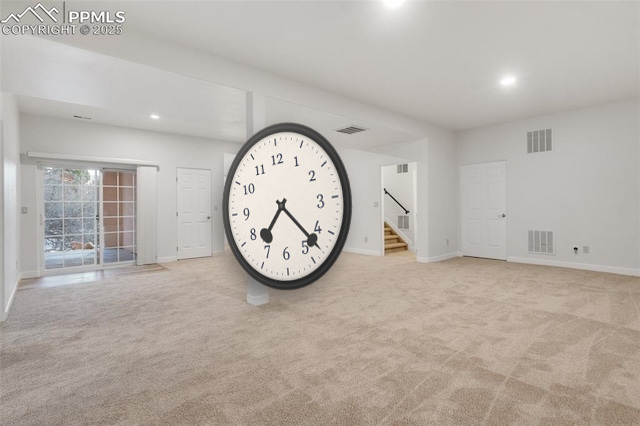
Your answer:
7 h 23 min
